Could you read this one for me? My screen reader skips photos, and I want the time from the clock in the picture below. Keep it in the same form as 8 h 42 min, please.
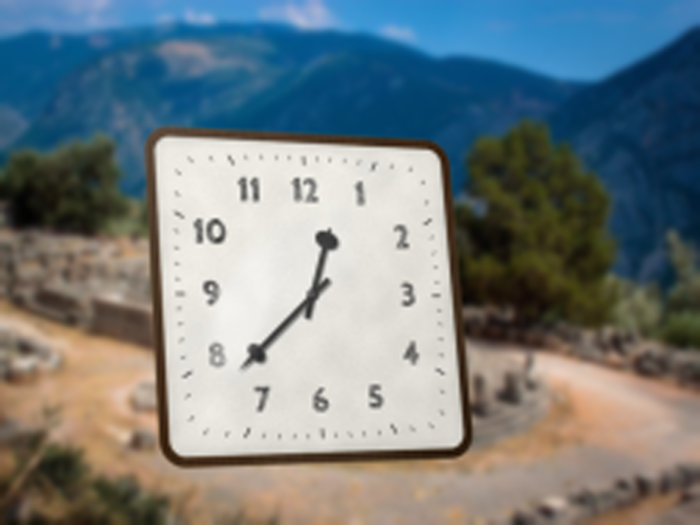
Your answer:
12 h 38 min
